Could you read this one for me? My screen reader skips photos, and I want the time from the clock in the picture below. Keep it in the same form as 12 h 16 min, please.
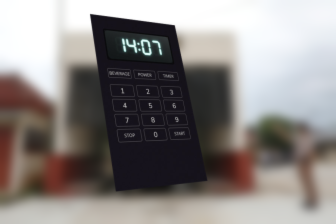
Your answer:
14 h 07 min
